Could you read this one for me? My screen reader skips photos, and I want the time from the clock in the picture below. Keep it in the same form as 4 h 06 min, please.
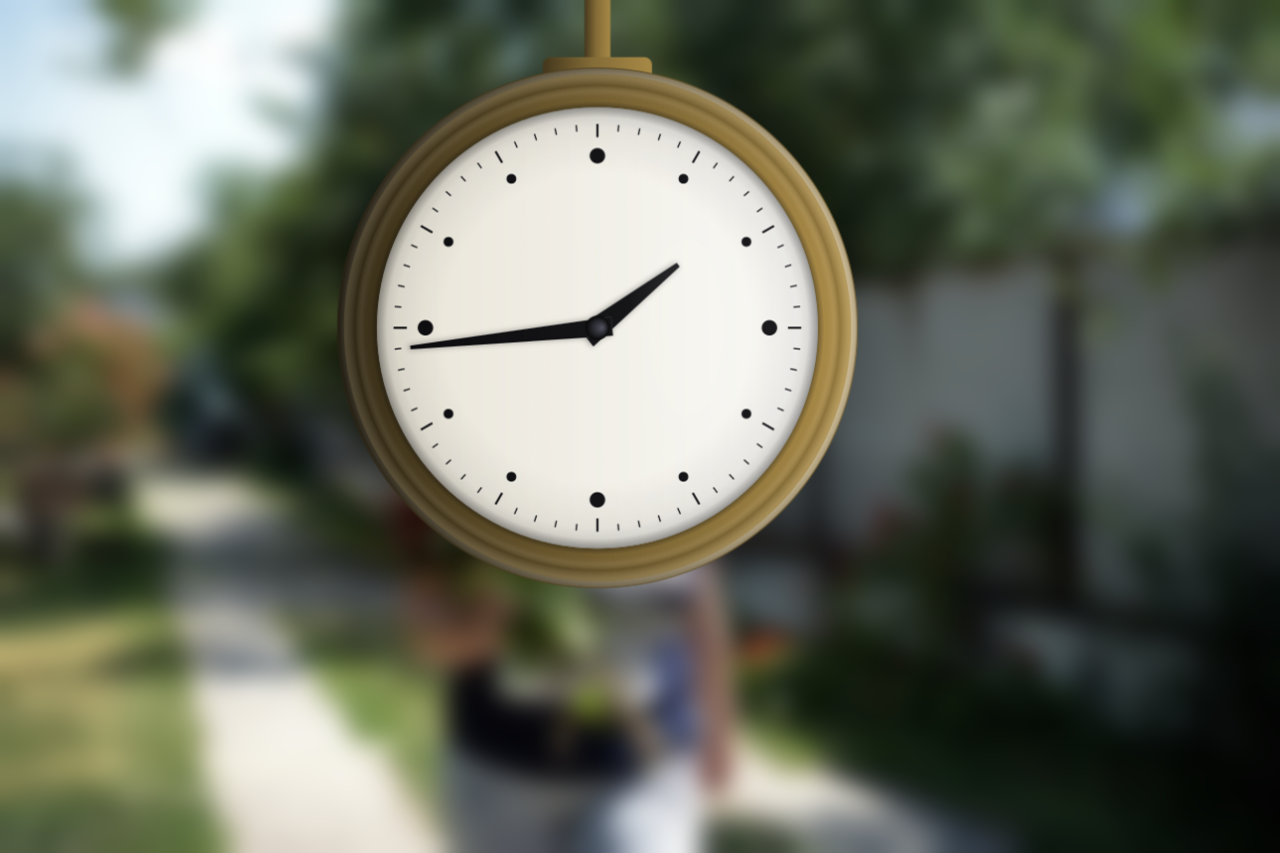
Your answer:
1 h 44 min
